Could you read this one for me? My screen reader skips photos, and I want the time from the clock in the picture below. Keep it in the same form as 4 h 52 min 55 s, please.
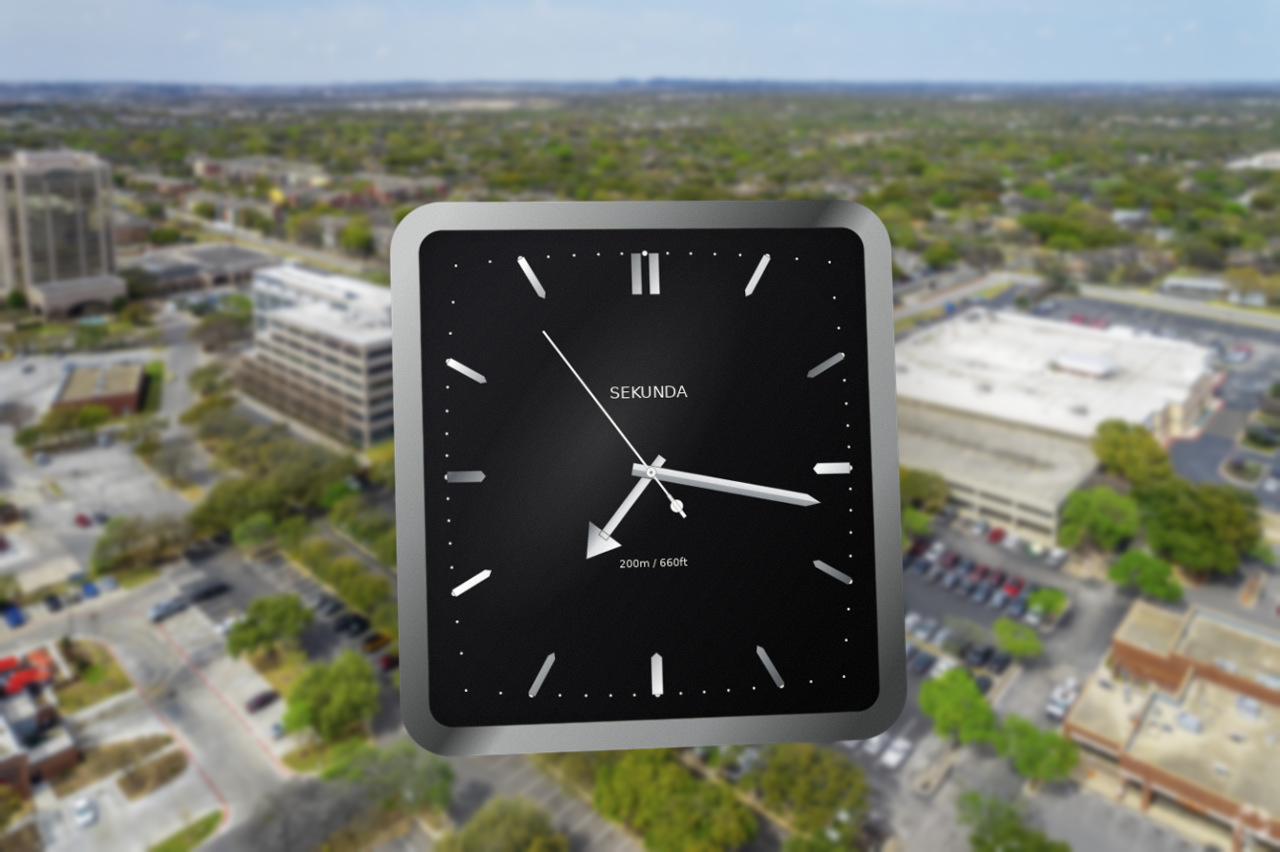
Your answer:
7 h 16 min 54 s
